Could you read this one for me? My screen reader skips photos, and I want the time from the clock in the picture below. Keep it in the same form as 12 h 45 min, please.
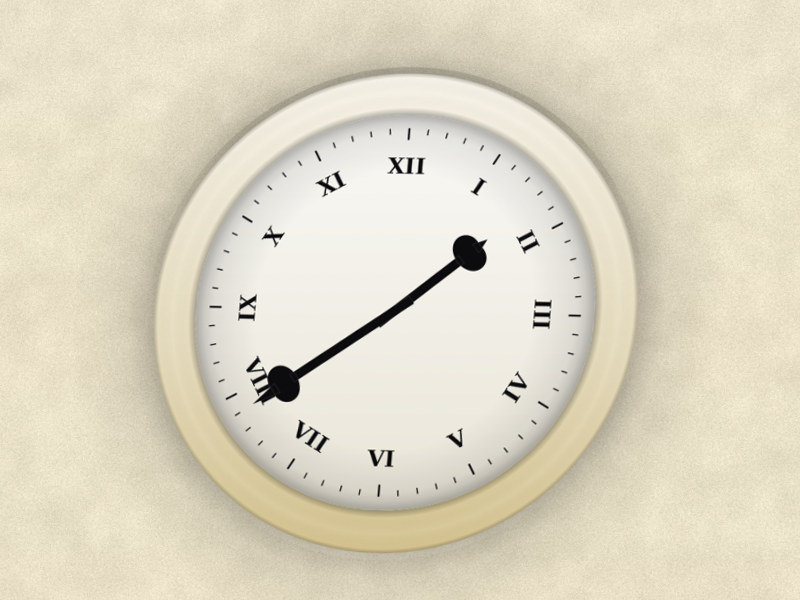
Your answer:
1 h 39 min
